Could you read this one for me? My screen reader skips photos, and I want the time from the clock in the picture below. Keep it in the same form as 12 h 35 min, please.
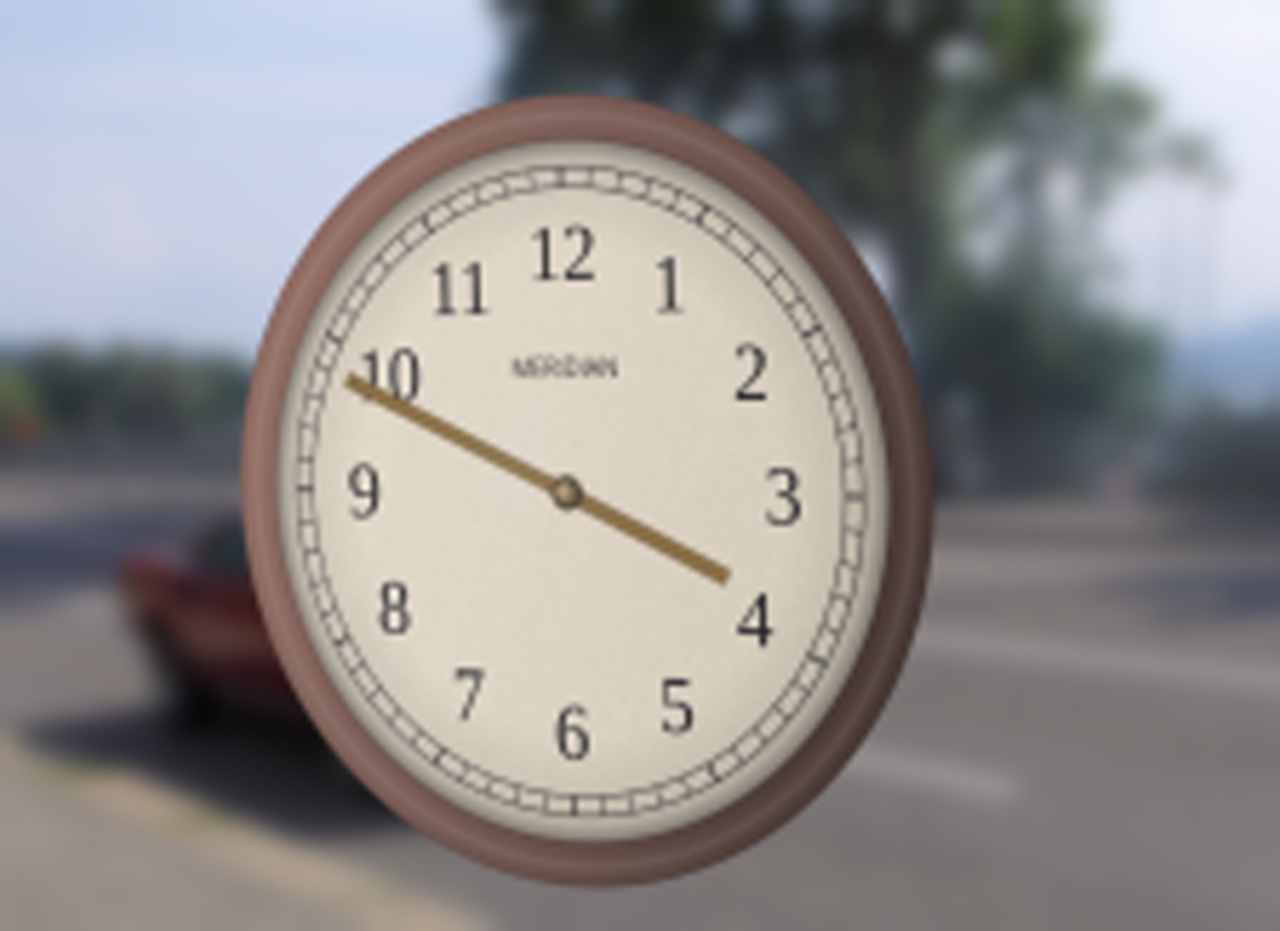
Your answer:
3 h 49 min
